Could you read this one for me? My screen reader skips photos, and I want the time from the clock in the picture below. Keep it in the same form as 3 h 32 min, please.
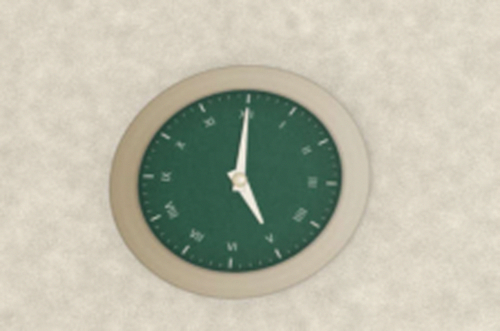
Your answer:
5 h 00 min
